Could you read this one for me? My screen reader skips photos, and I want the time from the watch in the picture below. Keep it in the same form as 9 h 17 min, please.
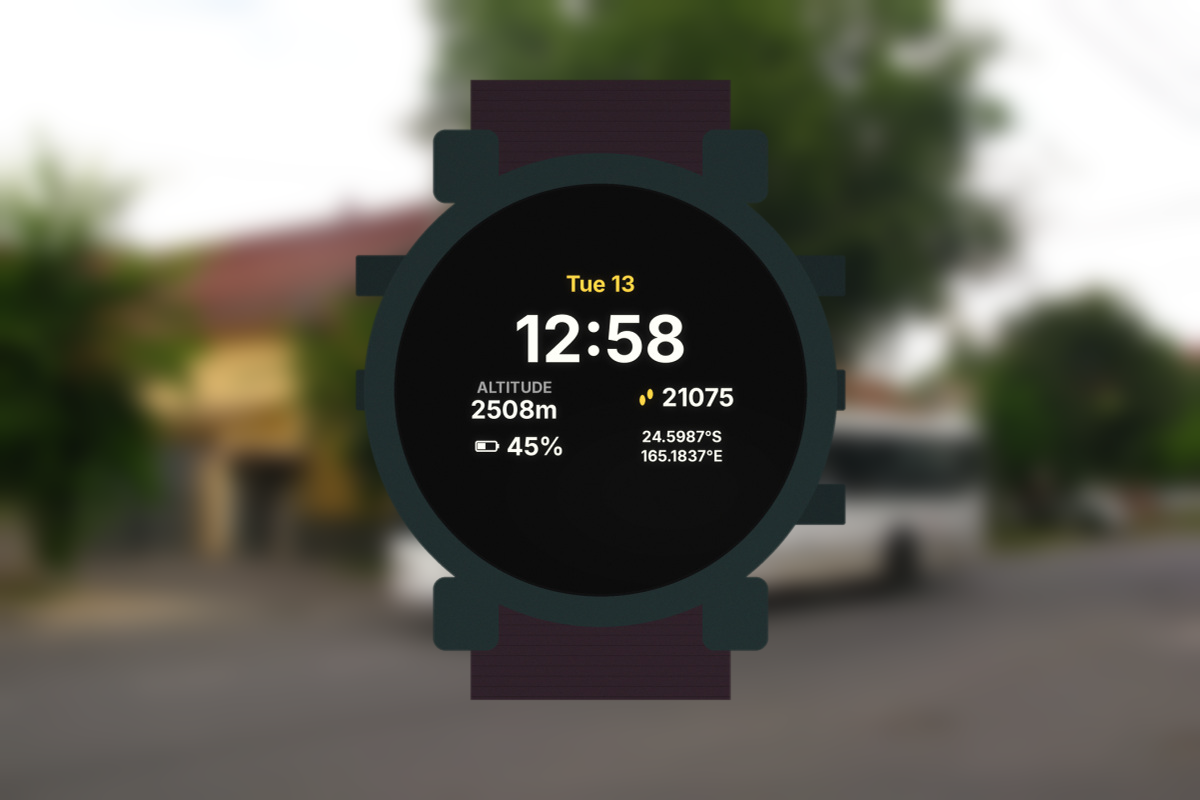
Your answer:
12 h 58 min
